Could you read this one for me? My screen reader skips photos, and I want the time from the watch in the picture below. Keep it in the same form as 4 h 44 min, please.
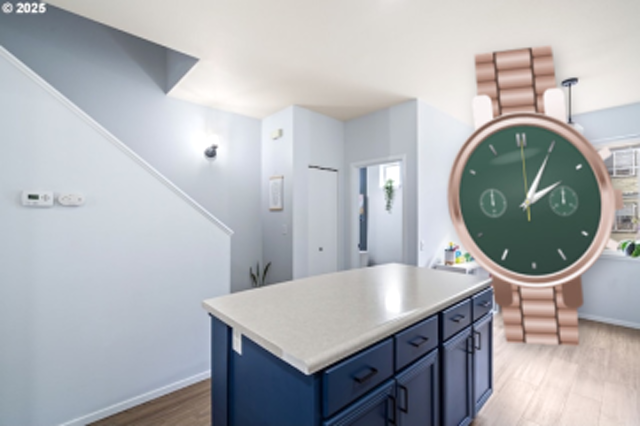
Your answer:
2 h 05 min
